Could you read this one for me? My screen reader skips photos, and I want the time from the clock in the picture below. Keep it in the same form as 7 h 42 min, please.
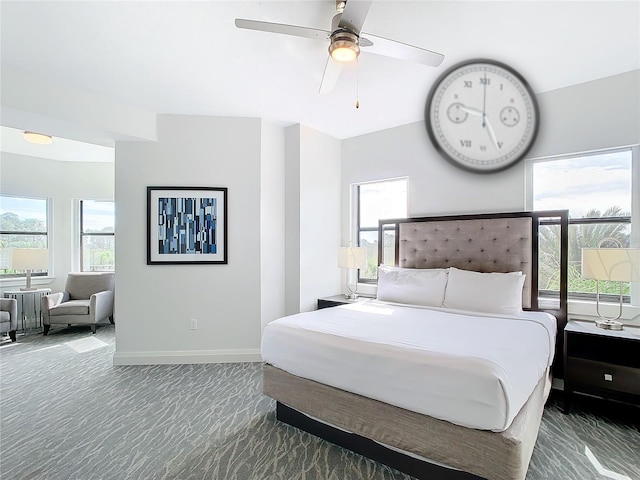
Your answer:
9 h 26 min
